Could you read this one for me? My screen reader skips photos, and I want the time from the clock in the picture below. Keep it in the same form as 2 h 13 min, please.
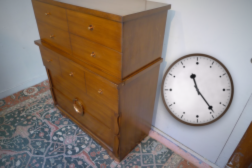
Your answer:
11 h 24 min
